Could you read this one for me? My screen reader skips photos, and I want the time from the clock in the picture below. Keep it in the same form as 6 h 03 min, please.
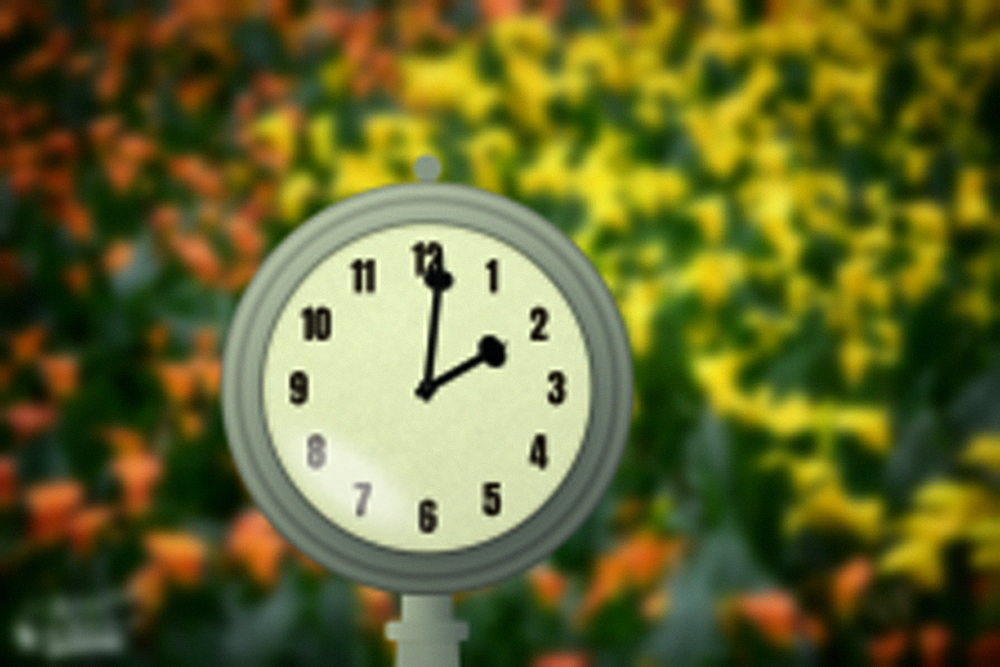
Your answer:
2 h 01 min
